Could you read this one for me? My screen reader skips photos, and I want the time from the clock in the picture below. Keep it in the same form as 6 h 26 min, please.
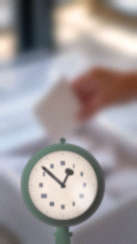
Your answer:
12 h 52 min
